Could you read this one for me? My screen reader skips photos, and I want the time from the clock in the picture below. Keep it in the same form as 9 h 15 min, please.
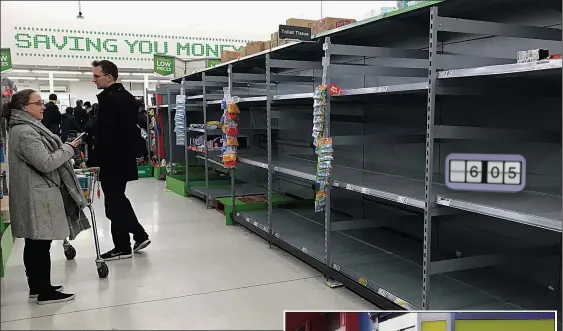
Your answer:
6 h 05 min
